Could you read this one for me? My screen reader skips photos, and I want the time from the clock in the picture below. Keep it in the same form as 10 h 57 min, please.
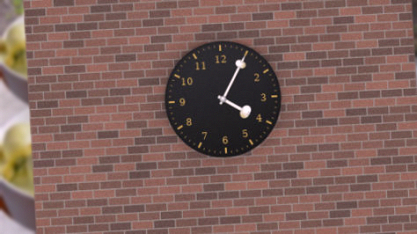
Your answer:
4 h 05 min
